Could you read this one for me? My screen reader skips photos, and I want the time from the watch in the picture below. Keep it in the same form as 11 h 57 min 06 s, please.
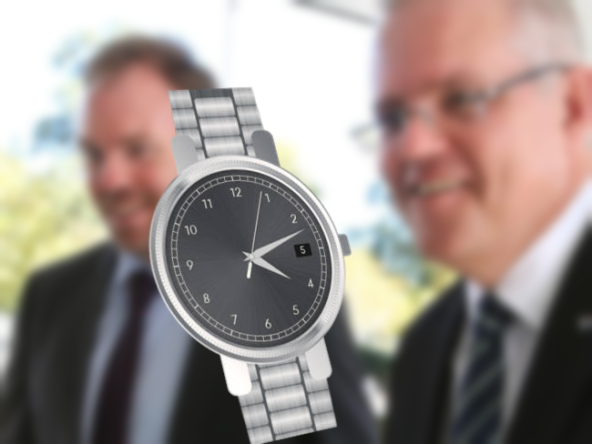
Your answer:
4 h 12 min 04 s
